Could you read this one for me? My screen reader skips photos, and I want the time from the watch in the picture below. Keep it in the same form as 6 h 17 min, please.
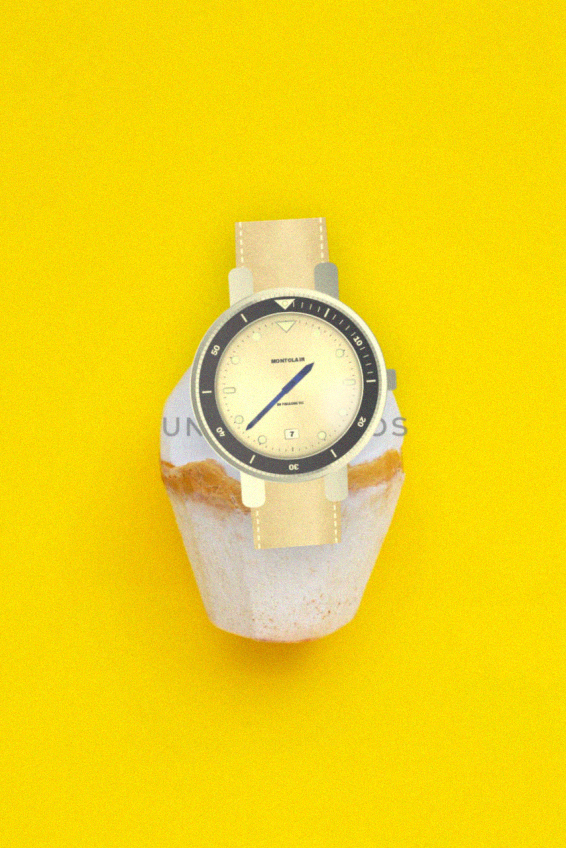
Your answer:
1 h 38 min
